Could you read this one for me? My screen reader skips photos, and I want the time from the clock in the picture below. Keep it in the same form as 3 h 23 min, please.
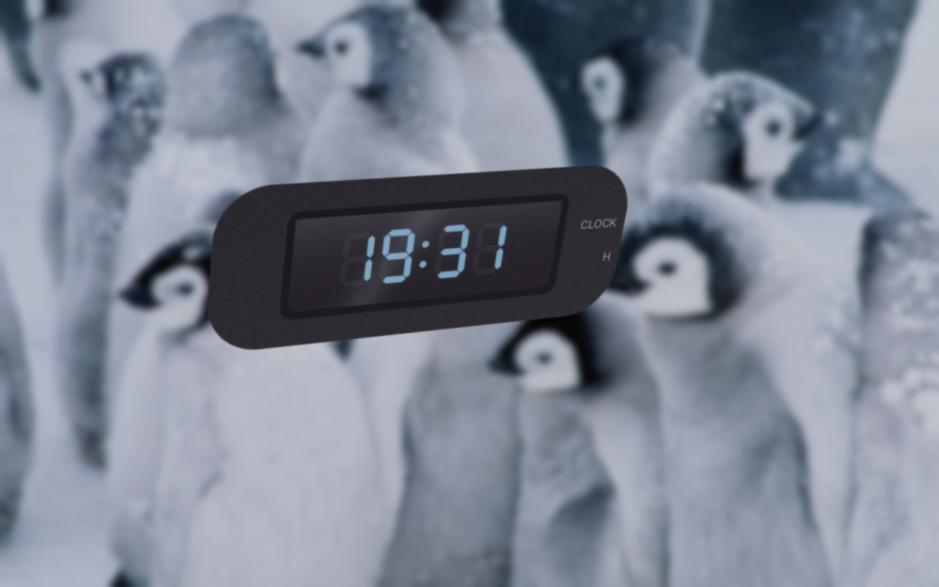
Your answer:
19 h 31 min
